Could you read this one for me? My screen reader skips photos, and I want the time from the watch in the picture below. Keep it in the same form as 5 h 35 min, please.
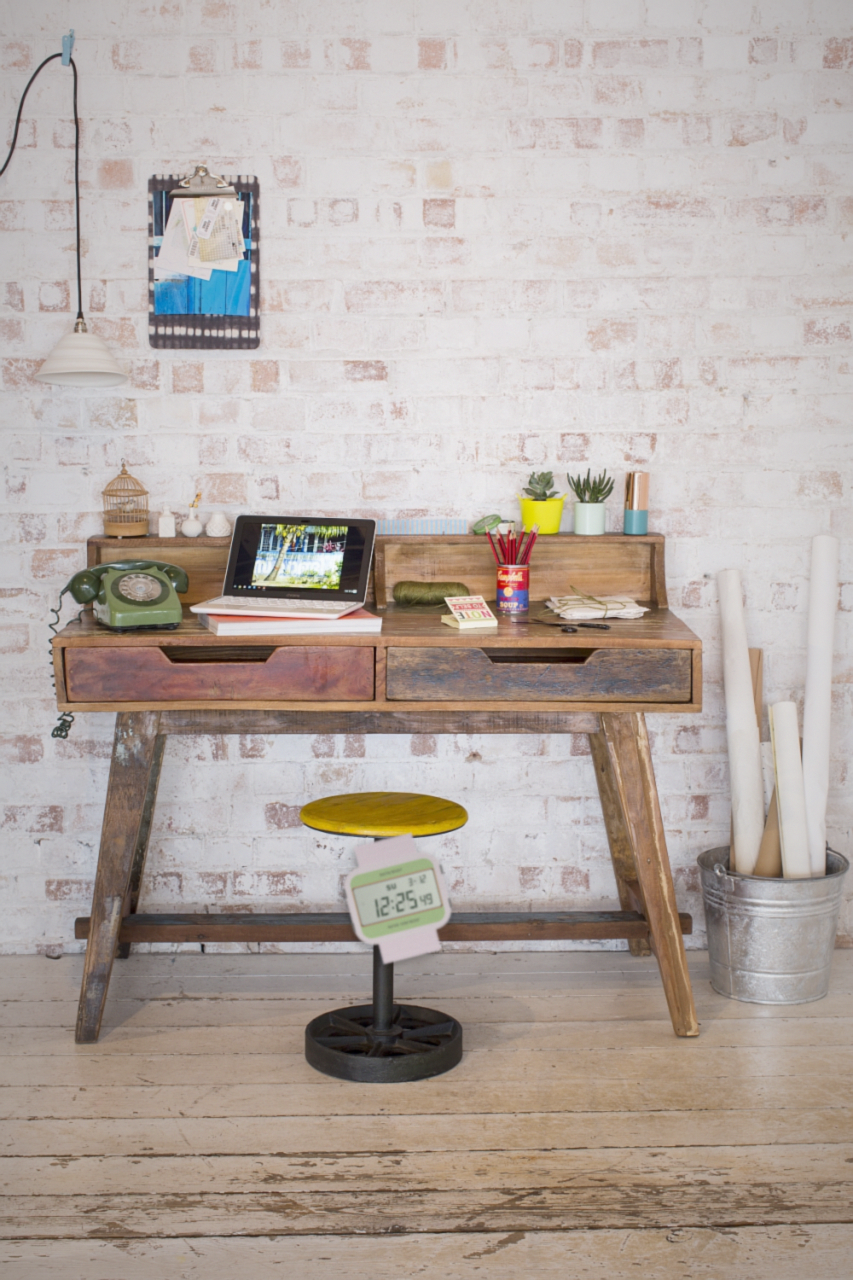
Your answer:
12 h 25 min
